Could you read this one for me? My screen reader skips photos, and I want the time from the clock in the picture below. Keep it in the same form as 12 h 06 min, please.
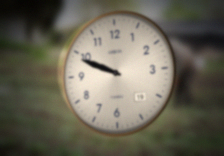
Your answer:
9 h 49 min
